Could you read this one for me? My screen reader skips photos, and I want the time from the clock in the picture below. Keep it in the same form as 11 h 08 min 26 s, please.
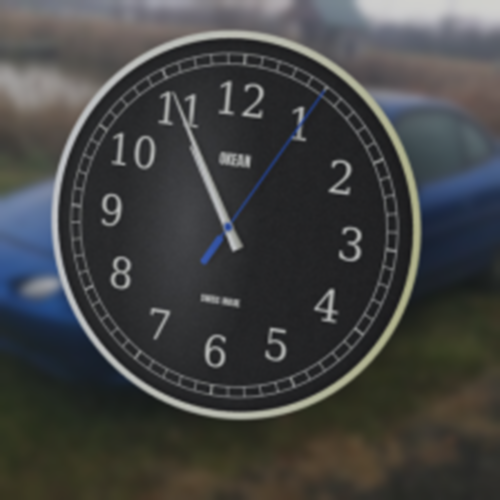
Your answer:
10 h 55 min 05 s
